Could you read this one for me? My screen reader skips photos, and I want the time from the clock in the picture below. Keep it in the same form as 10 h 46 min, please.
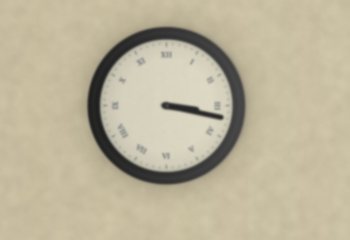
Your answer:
3 h 17 min
